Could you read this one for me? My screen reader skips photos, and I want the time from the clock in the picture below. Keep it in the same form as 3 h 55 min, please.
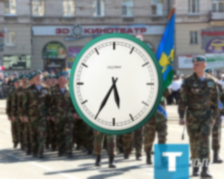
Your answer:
5 h 35 min
